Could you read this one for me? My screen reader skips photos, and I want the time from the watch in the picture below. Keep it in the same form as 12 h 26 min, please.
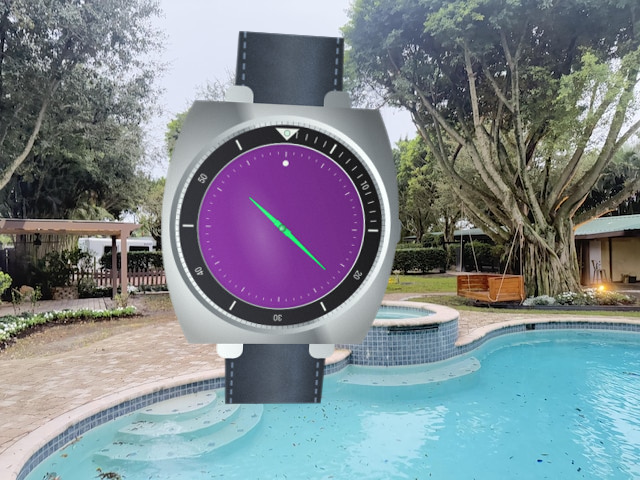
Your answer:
10 h 22 min
